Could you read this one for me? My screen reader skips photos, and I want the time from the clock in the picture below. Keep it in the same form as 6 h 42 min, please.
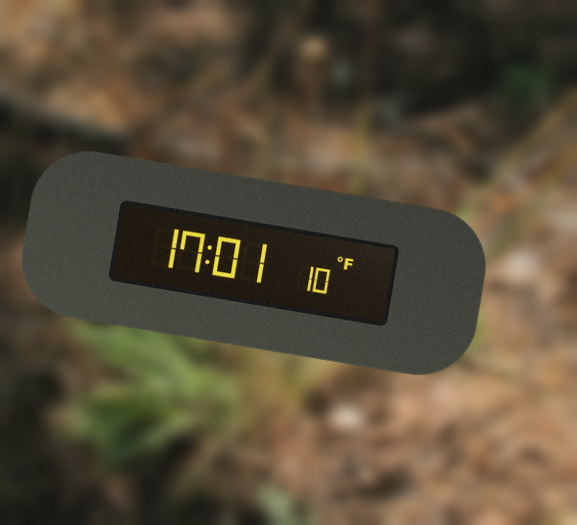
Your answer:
17 h 01 min
